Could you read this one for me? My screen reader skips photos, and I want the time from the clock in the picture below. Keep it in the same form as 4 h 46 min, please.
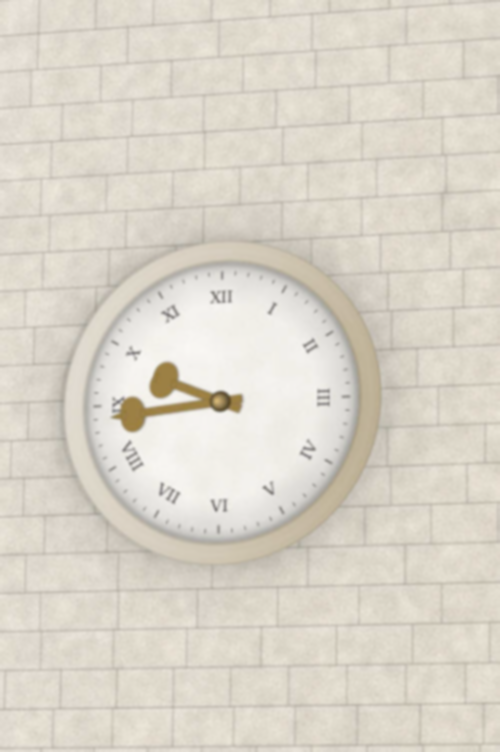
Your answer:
9 h 44 min
